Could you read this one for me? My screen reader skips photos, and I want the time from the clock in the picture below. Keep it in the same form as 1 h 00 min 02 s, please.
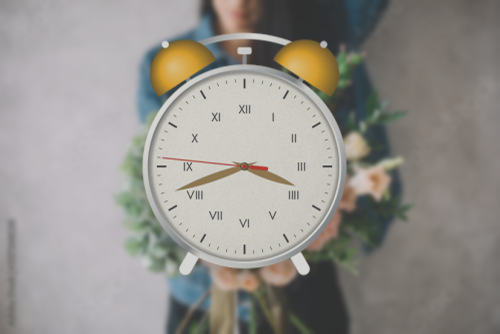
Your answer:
3 h 41 min 46 s
